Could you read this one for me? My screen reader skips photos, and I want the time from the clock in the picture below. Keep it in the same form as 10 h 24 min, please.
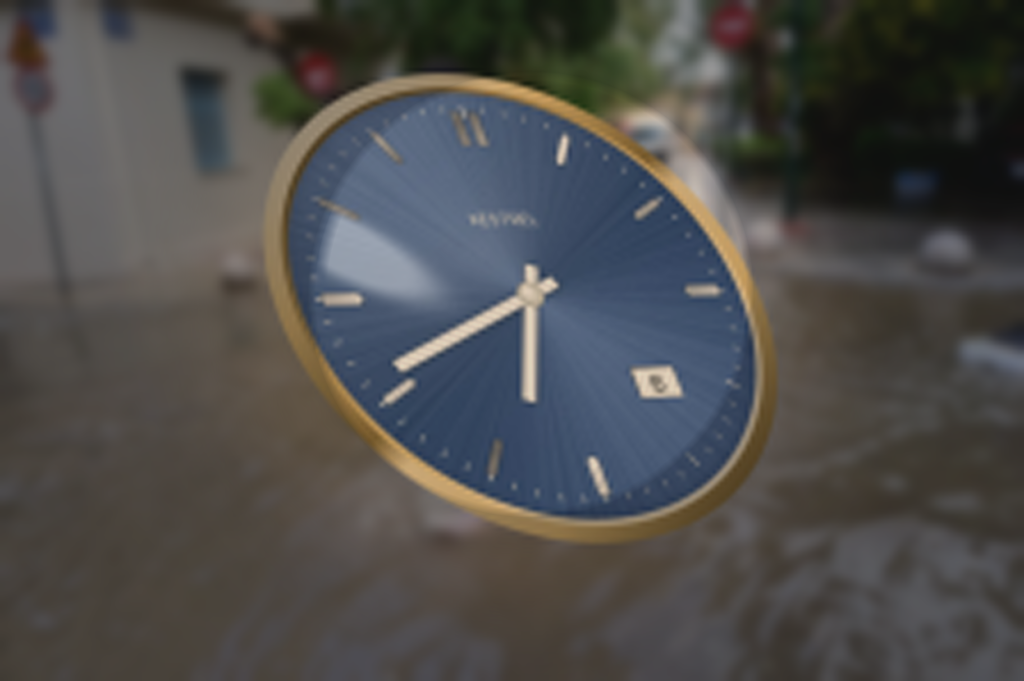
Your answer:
6 h 41 min
